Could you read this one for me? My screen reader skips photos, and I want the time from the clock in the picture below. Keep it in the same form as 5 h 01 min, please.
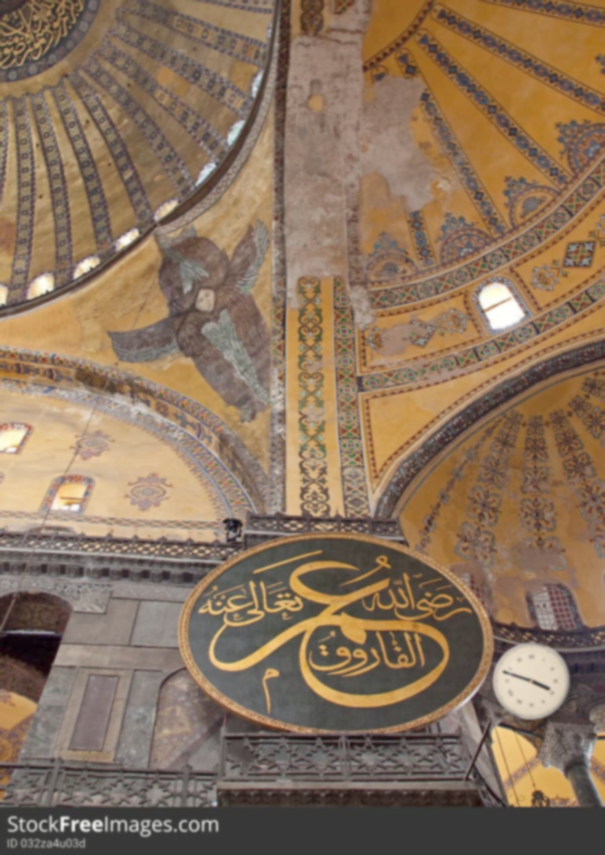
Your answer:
3 h 48 min
